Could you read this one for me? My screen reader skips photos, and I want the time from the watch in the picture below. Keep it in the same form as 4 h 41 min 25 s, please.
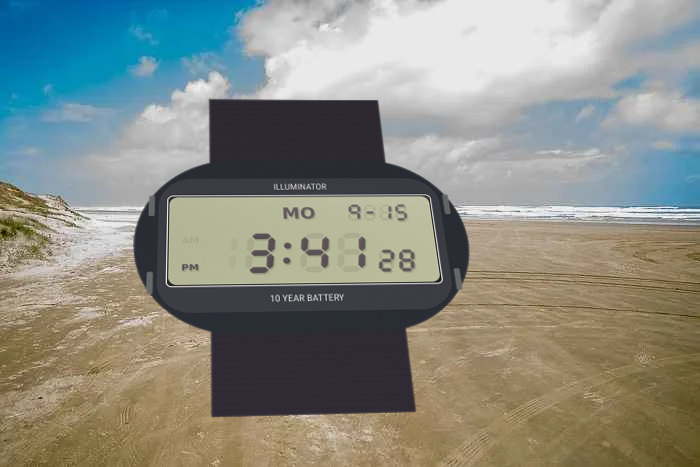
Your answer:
3 h 41 min 28 s
